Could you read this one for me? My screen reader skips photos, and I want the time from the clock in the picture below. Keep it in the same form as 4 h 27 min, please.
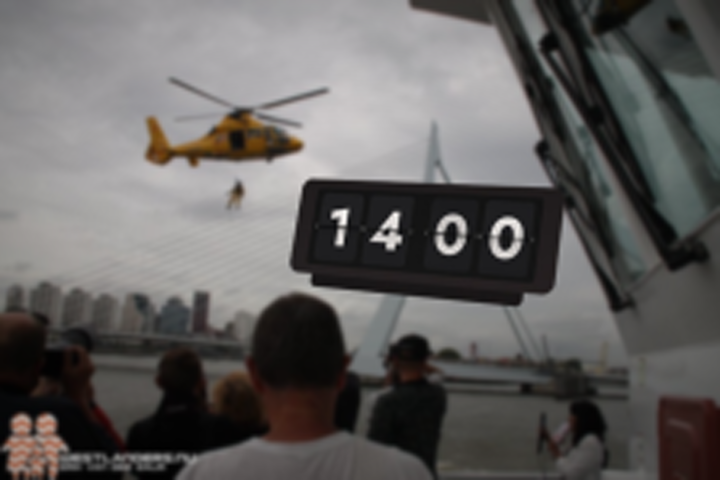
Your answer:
14 h 00 min
